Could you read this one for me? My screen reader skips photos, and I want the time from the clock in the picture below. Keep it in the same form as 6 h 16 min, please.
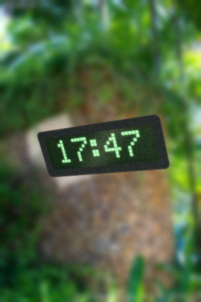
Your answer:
17 h 47 min
